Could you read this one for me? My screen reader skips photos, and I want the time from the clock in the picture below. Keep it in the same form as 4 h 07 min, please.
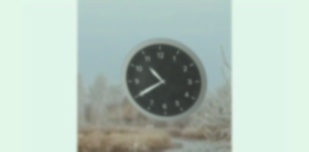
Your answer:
10 h 40 min
